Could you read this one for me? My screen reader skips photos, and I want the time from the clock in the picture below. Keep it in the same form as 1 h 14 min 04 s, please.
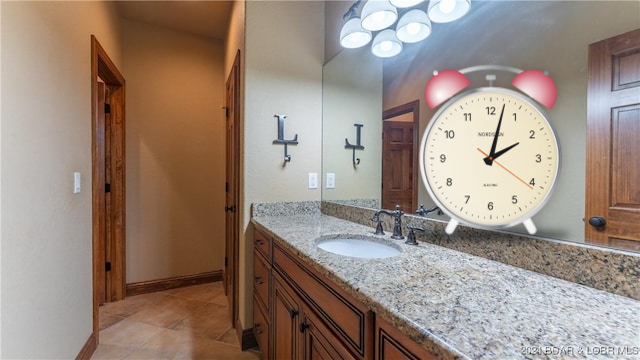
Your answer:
2 h 02 min 21 s
